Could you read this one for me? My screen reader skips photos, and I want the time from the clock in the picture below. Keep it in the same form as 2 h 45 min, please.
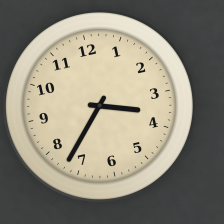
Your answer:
3 h 37 min
